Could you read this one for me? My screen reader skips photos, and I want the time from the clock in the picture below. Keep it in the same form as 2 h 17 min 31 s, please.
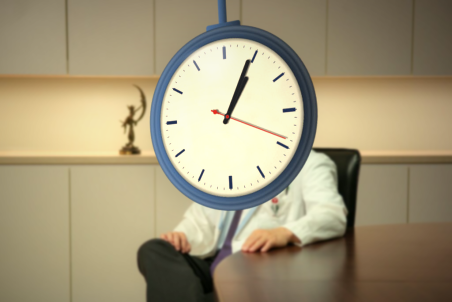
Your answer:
1 h 04 min 19 s
